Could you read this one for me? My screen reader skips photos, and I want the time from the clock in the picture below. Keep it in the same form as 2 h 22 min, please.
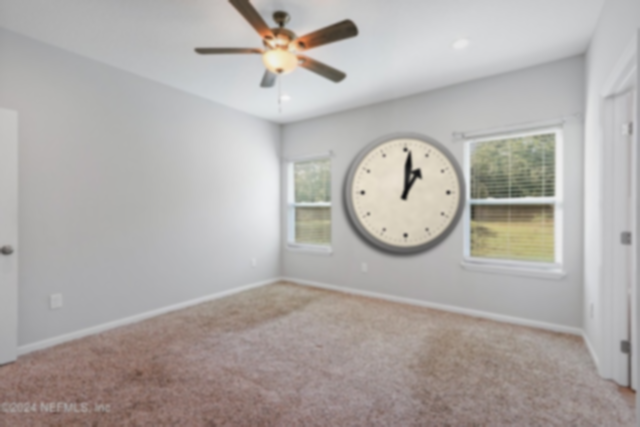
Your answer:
1 h 01 min
